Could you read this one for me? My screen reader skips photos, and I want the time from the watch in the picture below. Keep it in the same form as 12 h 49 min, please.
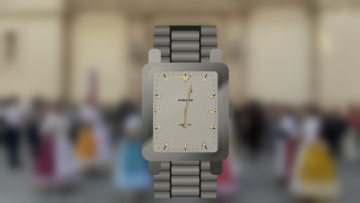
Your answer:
6 h 02 min
